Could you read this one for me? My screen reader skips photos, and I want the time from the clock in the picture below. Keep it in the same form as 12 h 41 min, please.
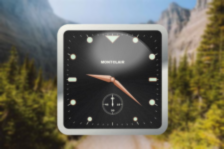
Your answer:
9 h 22 min
